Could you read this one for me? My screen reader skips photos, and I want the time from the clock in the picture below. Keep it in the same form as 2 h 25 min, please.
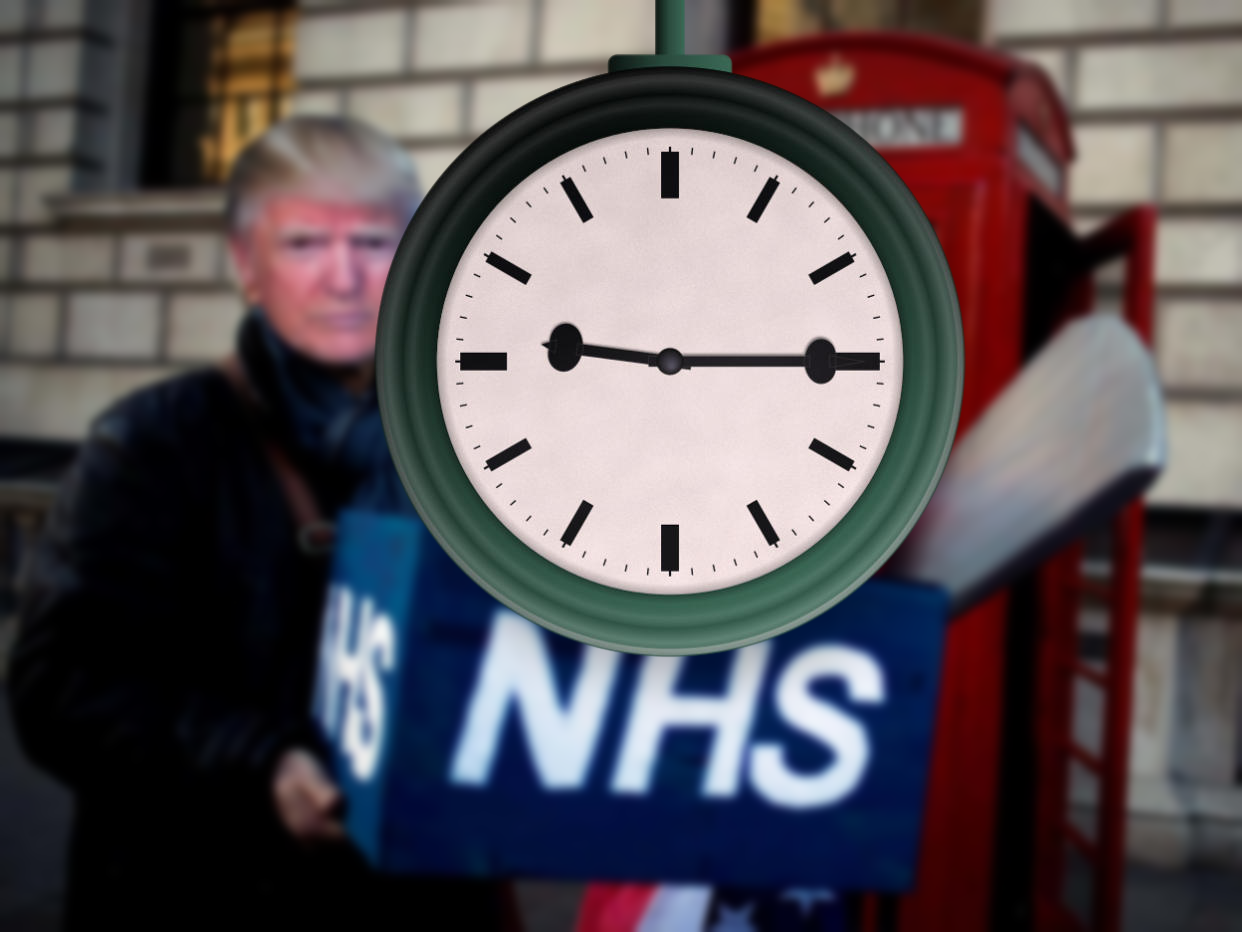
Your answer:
9 h 15 min
